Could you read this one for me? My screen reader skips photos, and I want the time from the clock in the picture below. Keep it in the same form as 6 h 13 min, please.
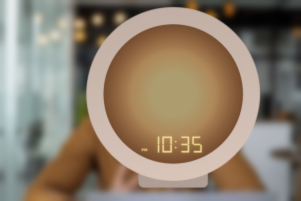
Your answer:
10 h 35 min
